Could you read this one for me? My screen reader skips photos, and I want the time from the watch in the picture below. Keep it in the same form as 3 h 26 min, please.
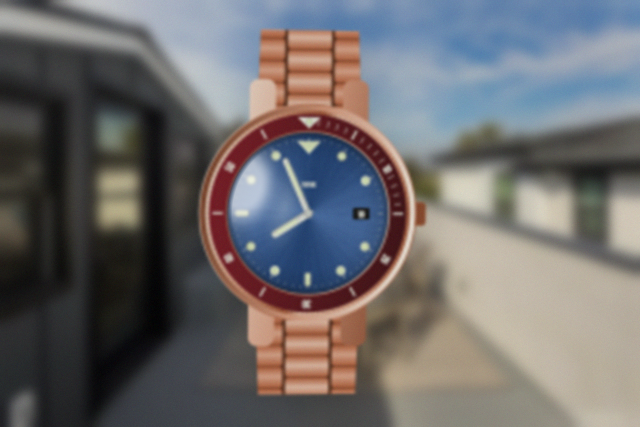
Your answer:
7 h 56 min
